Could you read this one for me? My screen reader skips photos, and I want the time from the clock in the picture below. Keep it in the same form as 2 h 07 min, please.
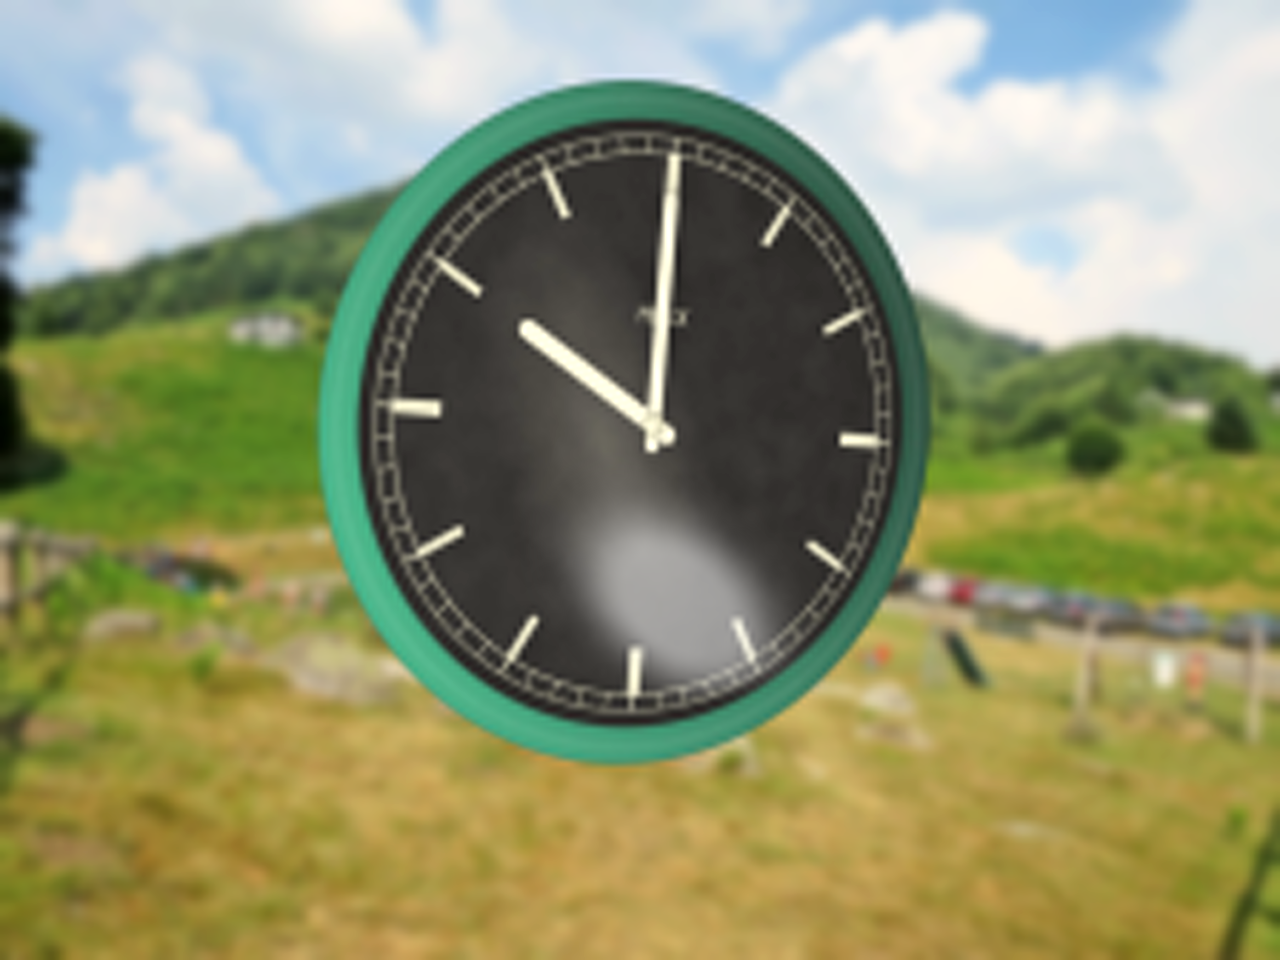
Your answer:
10 h 00 min
